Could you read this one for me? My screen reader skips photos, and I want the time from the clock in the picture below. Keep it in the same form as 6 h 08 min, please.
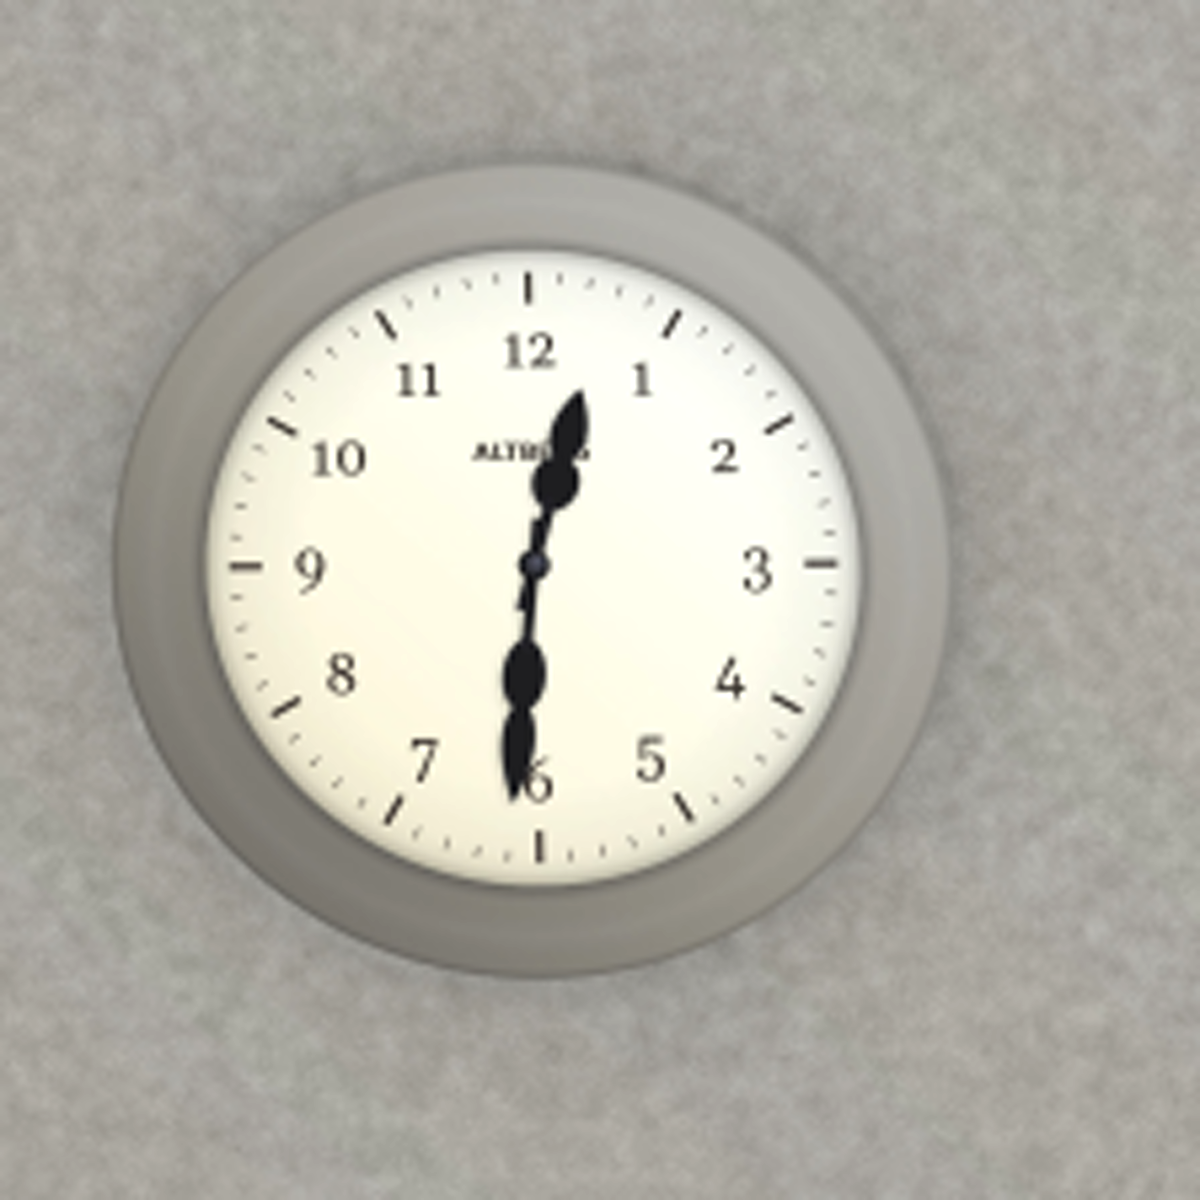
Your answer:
12 h 31 min
